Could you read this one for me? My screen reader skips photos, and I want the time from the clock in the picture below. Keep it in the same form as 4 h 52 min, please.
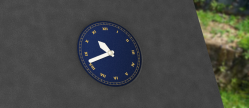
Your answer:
10 h 42 min
